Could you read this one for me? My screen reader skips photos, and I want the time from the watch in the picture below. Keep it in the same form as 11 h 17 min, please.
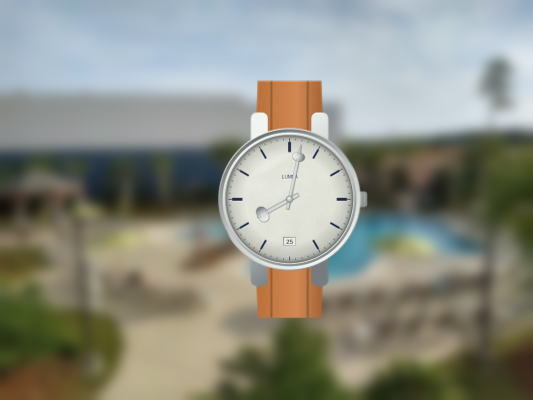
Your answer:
8 h 02 min
